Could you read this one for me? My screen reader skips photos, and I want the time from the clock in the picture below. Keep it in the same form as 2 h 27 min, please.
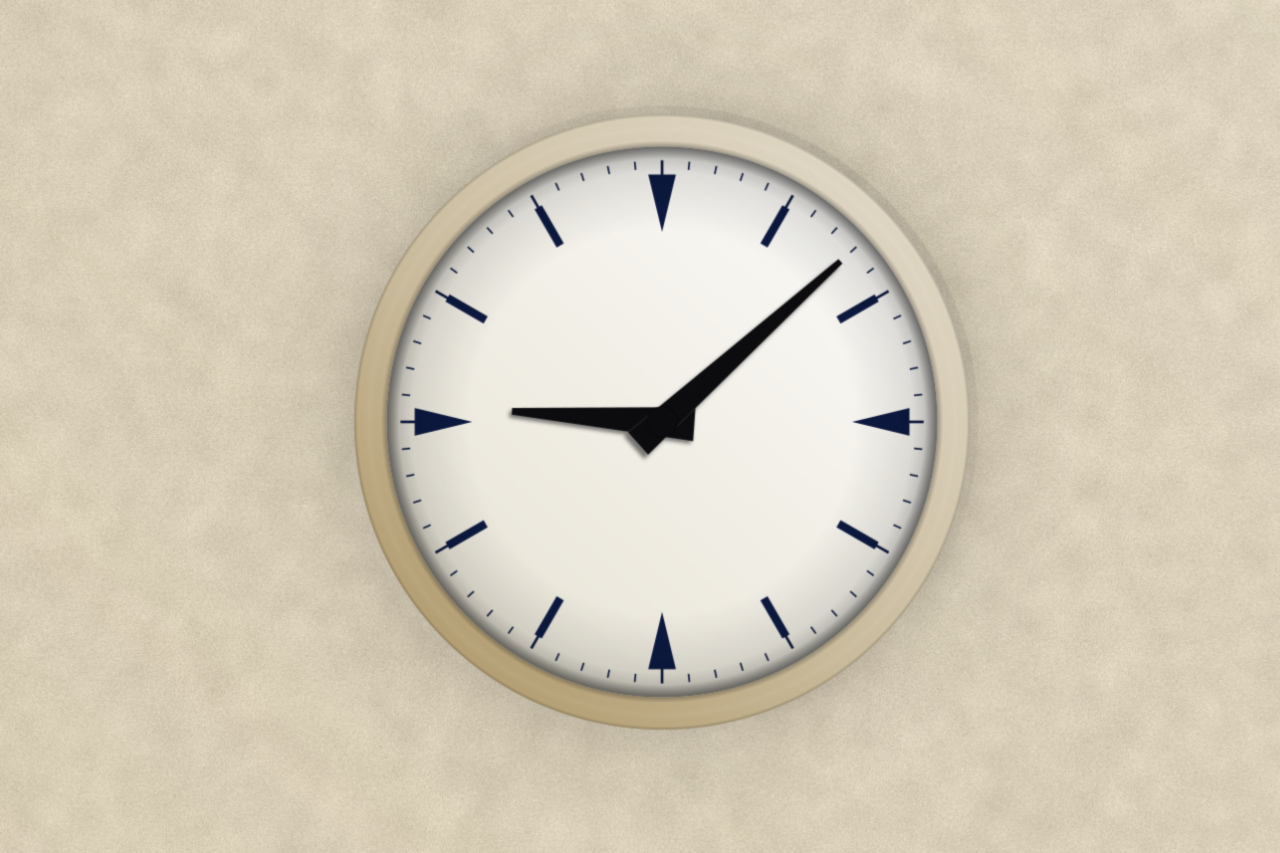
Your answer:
9 h 08 min
